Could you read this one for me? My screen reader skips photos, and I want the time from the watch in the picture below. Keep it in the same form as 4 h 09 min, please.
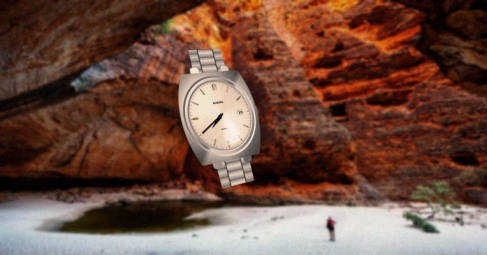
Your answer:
7 h 40 min
